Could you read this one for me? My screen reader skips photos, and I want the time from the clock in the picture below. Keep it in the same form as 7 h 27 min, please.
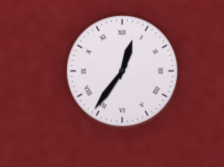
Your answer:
12 h 36 min
